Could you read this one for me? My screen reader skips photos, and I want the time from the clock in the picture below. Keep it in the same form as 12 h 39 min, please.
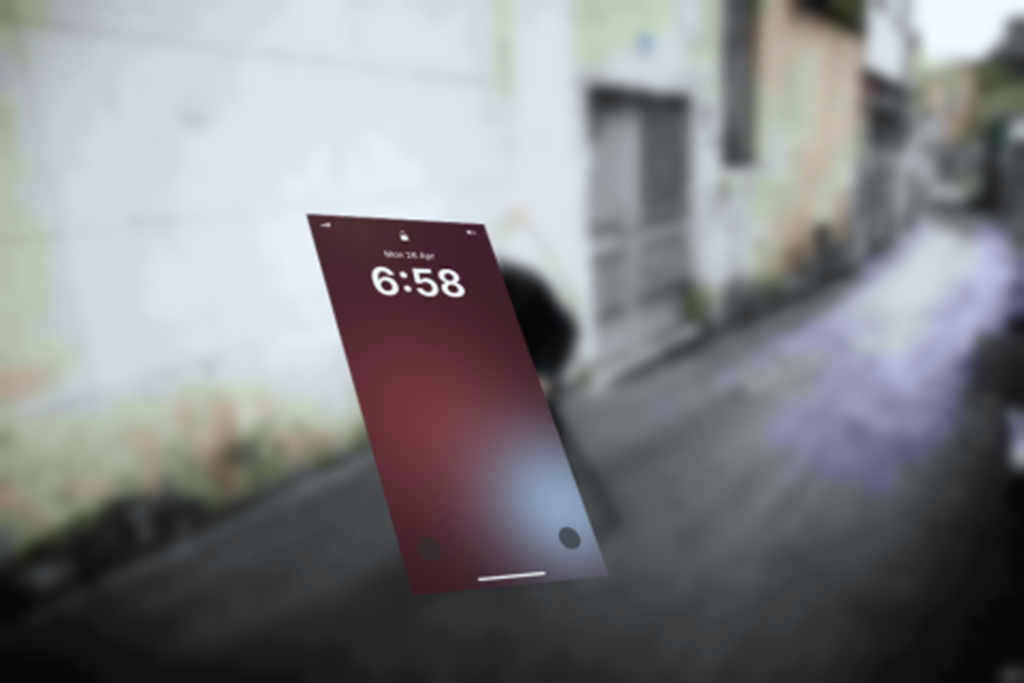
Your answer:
6 h 58 min
